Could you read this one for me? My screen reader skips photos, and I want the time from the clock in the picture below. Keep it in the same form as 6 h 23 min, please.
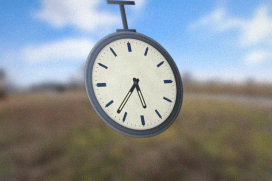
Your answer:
5 h 37 min
